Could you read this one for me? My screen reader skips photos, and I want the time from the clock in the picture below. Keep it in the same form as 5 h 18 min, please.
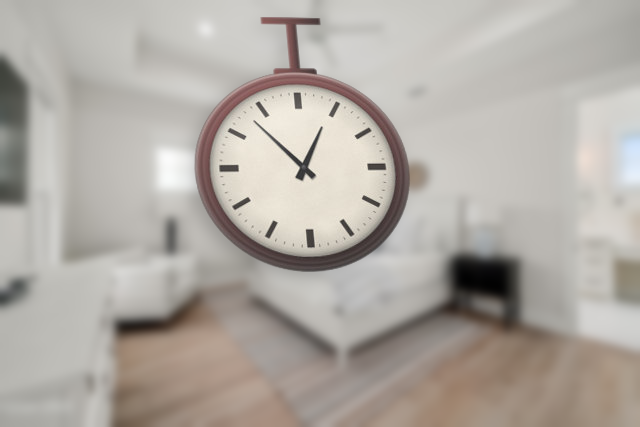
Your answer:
12 h 53 min
